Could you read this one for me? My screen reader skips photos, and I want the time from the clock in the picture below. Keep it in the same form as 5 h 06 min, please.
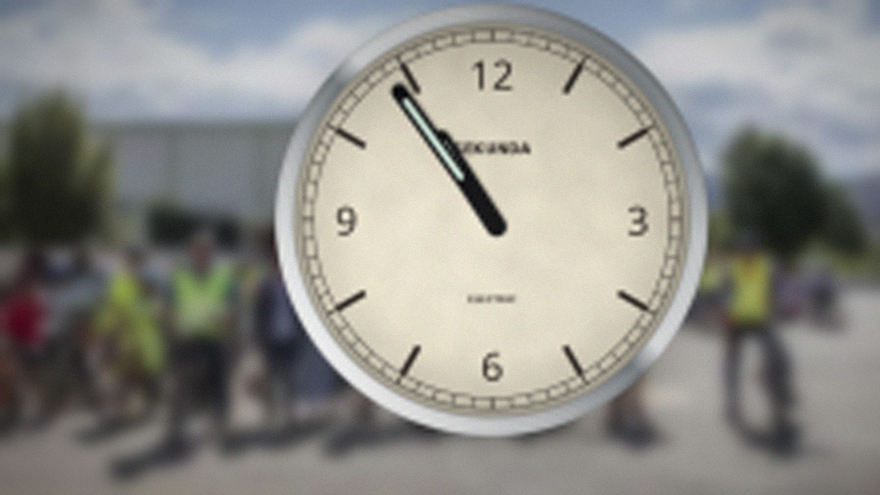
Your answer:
10 h 54 min
